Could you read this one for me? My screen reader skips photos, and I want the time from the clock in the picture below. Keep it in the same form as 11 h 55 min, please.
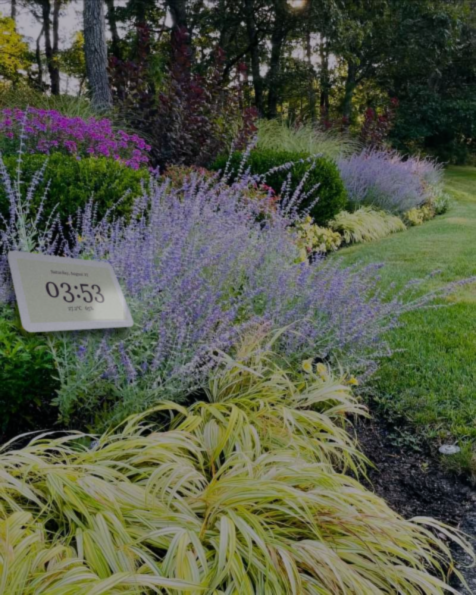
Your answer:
3 h 53 min
